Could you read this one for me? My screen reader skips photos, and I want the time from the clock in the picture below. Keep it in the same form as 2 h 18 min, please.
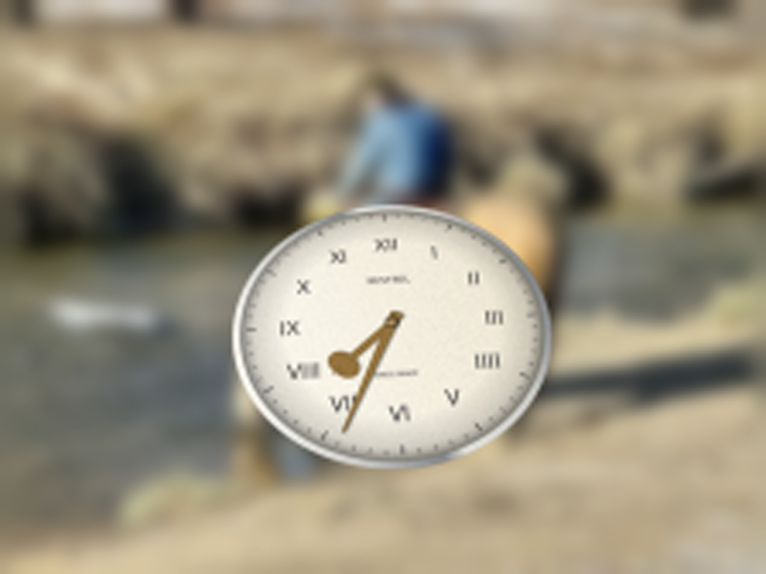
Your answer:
7 h 34 min
